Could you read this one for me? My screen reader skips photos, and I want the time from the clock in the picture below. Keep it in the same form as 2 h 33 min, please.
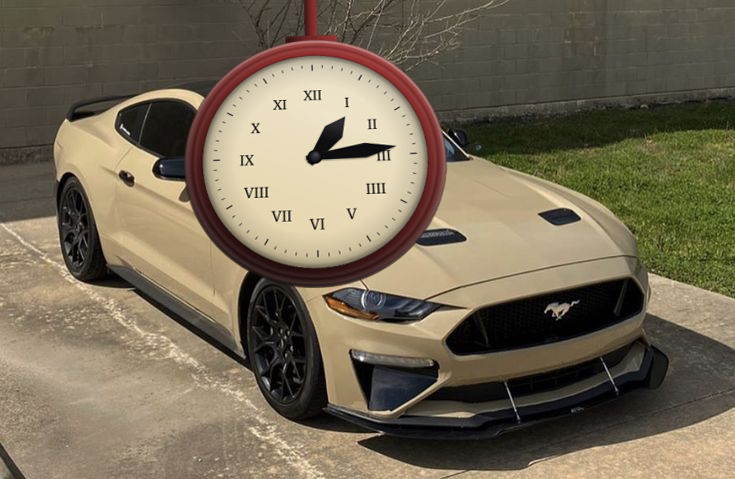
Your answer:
1 h 14 min
